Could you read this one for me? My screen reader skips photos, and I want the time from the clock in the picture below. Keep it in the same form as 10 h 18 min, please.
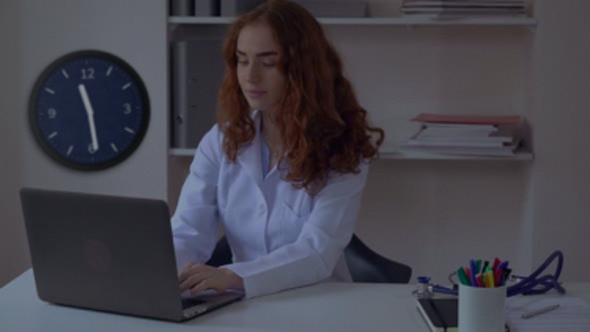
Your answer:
11 h 29 min
